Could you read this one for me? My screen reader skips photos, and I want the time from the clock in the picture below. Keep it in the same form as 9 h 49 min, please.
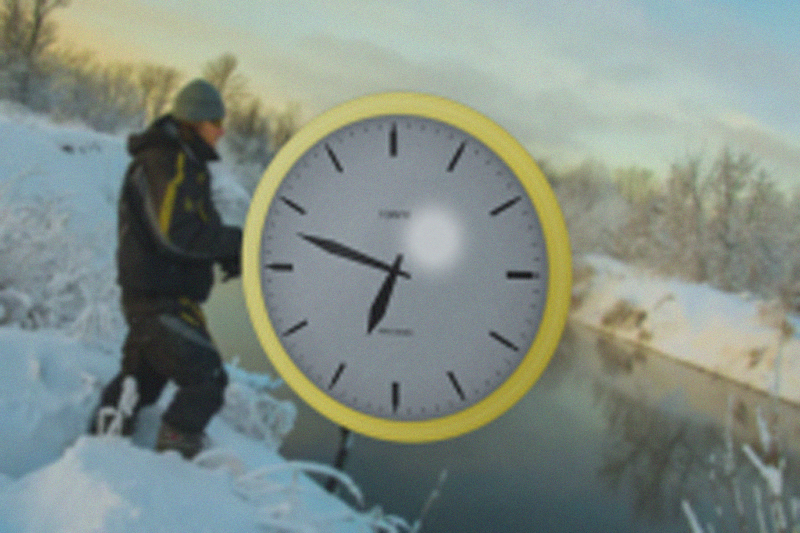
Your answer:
6 h 48 min
